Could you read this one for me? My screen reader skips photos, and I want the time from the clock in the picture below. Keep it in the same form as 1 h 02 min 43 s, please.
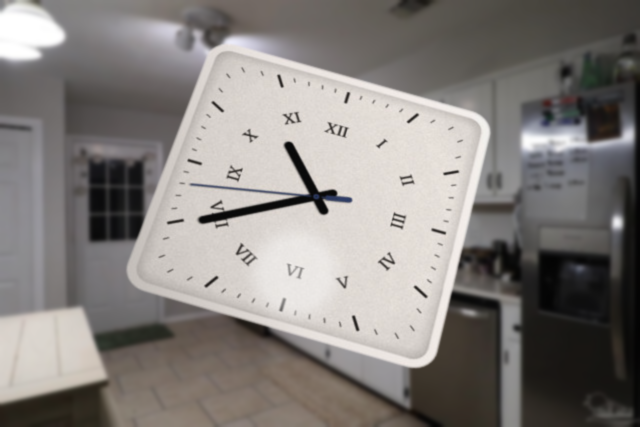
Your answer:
10 h 39 min 43 s
